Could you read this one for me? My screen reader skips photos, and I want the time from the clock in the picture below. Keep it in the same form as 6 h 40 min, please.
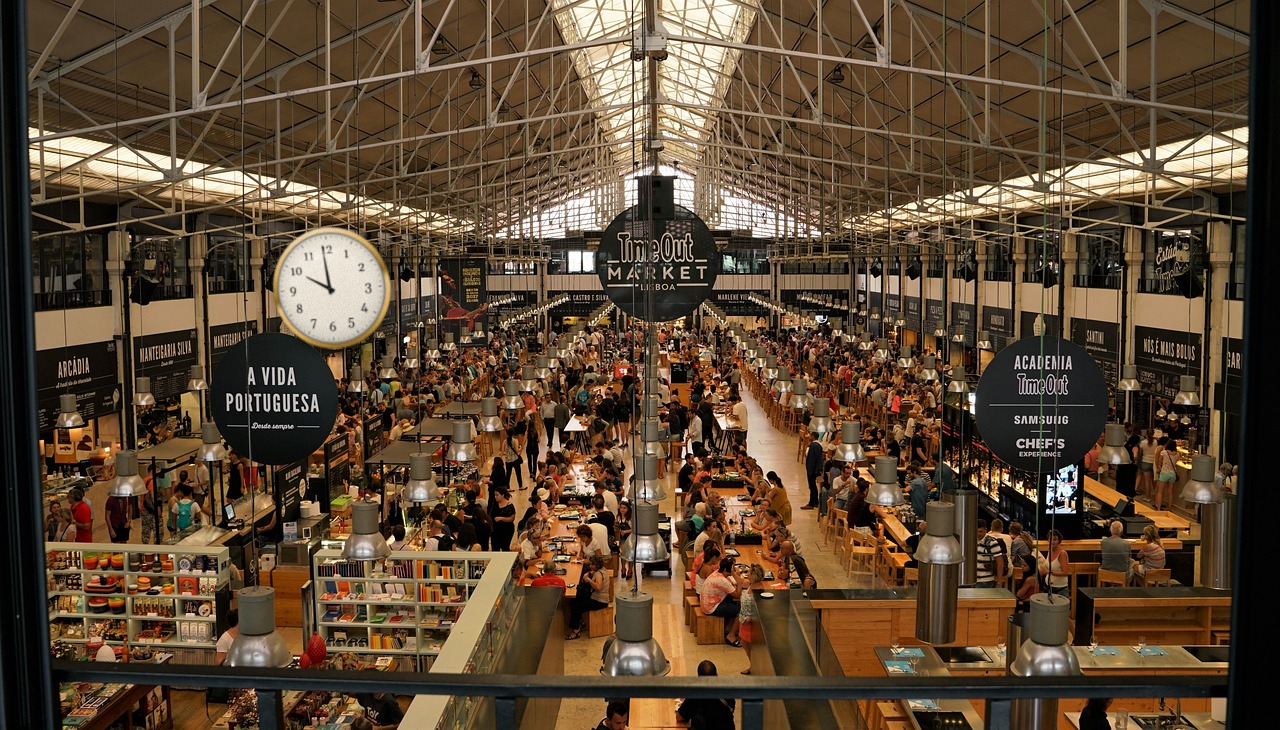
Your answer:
9 h 59 min
